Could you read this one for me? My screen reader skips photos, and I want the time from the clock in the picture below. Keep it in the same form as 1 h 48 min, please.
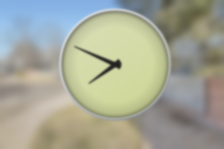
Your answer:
7 h 49 min
